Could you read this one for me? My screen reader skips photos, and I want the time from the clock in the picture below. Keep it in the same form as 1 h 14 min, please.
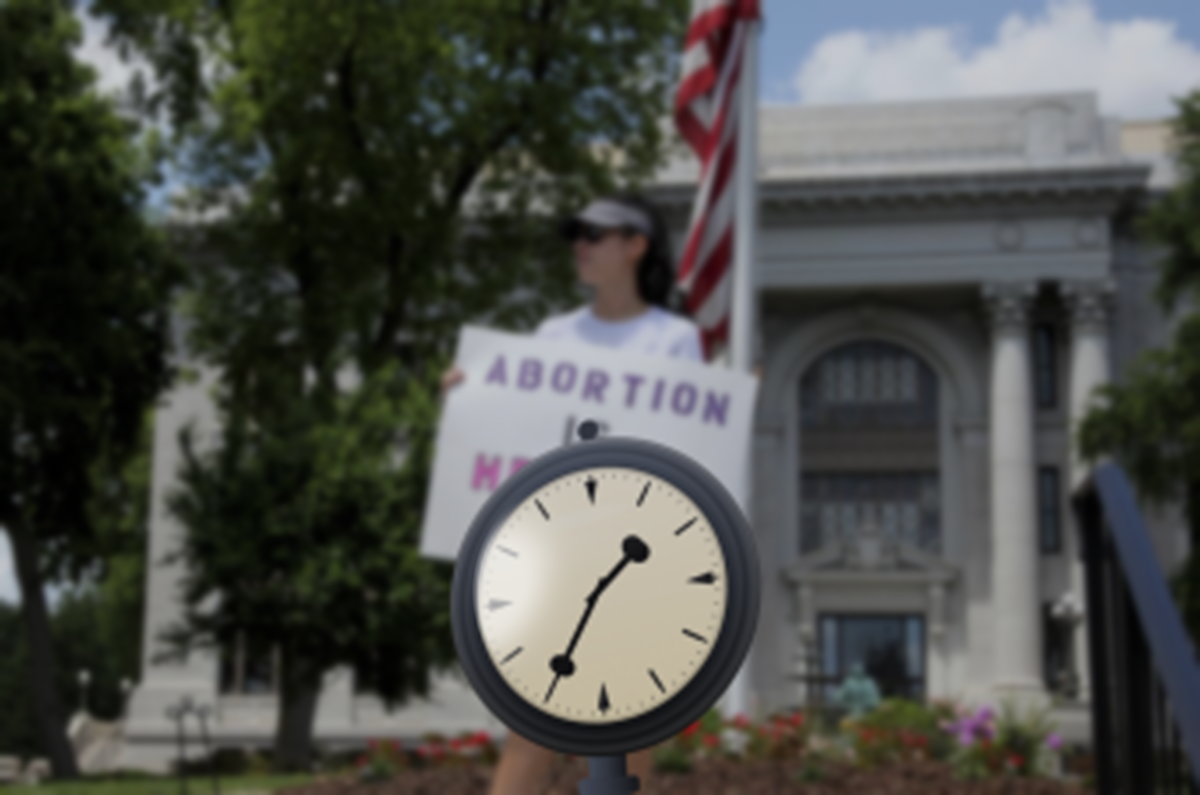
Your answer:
1 h 35 min
